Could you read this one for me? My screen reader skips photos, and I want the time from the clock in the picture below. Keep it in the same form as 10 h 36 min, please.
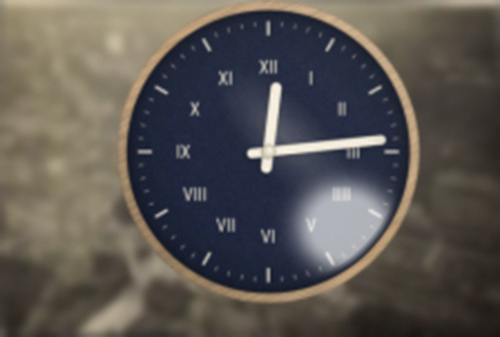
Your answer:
12 h 14 min
